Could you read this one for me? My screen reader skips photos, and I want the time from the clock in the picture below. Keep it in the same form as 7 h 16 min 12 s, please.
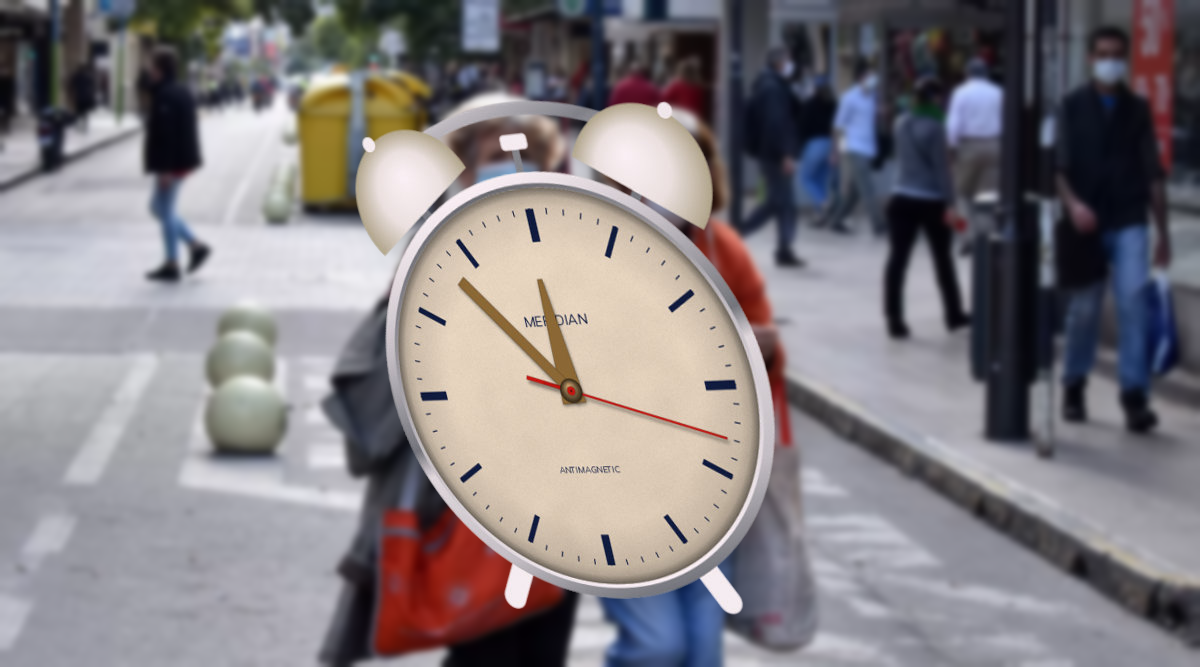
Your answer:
11 h 53 min 18 s
